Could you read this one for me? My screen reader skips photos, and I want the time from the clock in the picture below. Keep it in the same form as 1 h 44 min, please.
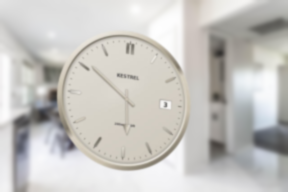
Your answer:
5 h 51 min
